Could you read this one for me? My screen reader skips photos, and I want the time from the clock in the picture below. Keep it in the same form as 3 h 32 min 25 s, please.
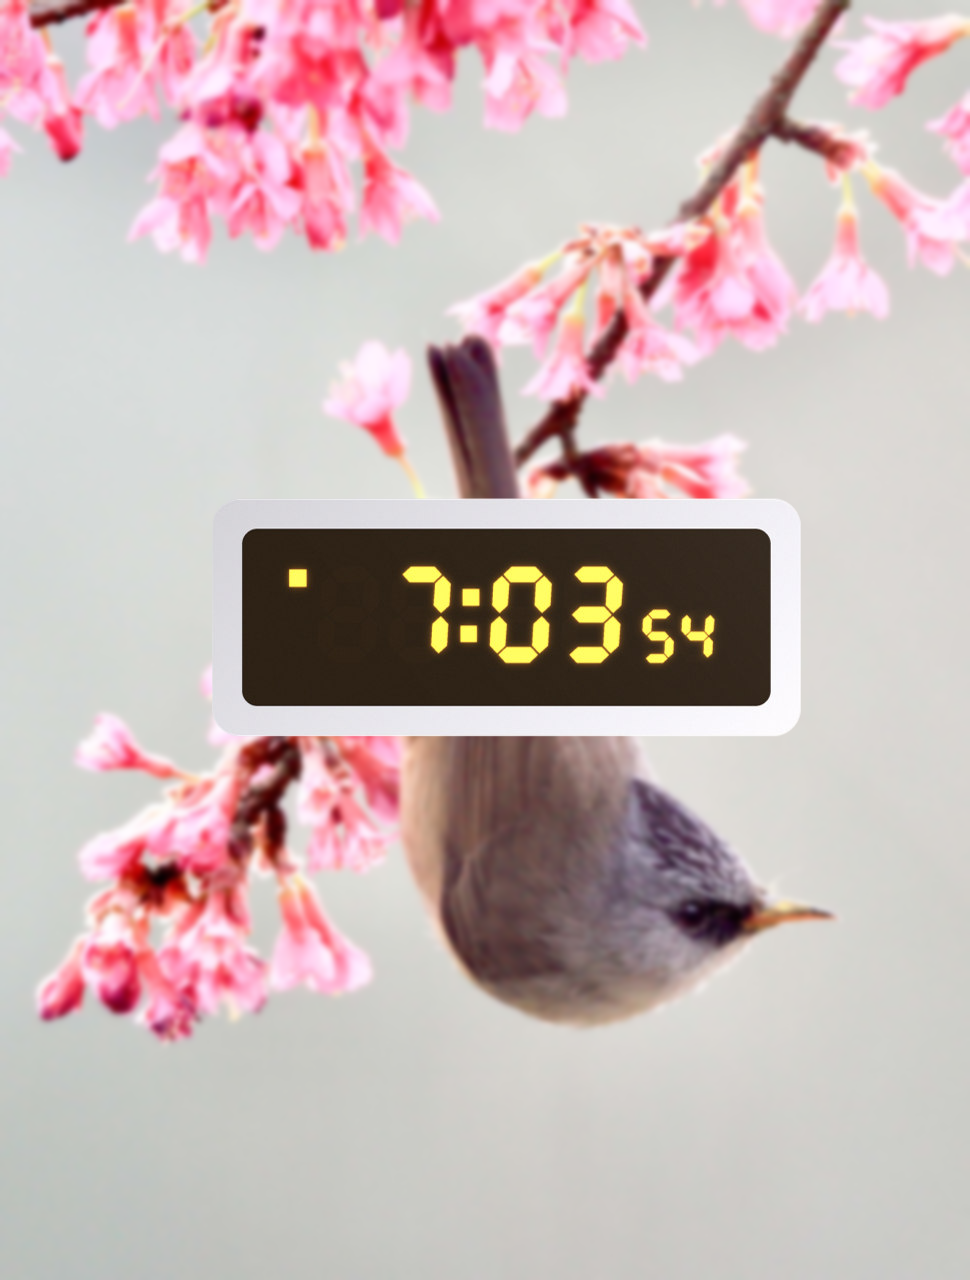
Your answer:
7 h 03 min 54 s
